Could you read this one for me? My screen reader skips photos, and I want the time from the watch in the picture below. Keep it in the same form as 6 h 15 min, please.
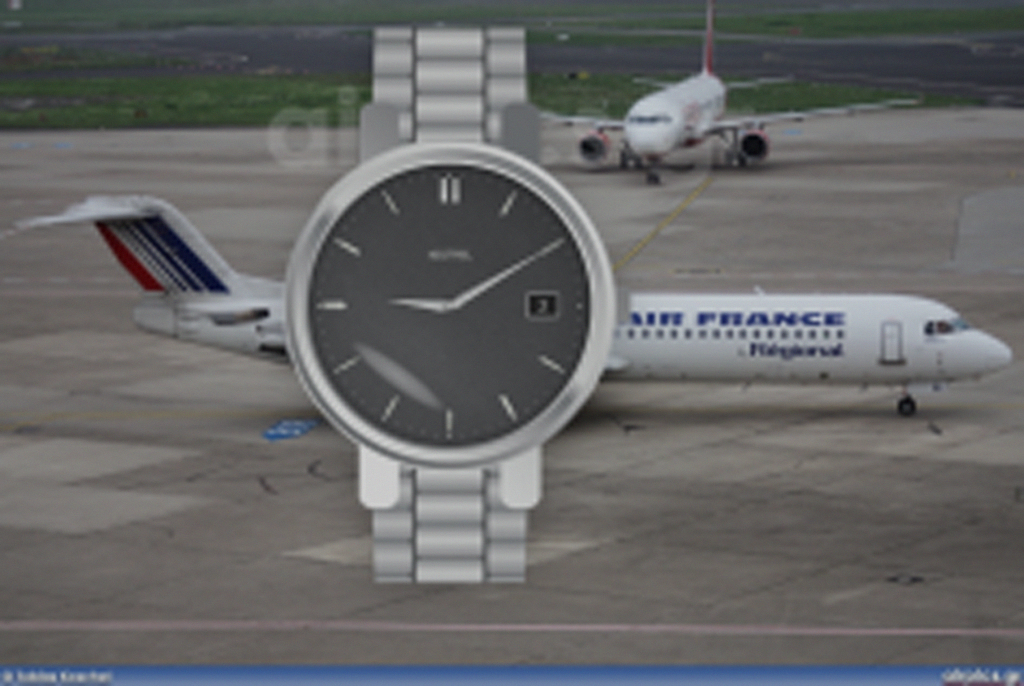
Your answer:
9 h 10 min
